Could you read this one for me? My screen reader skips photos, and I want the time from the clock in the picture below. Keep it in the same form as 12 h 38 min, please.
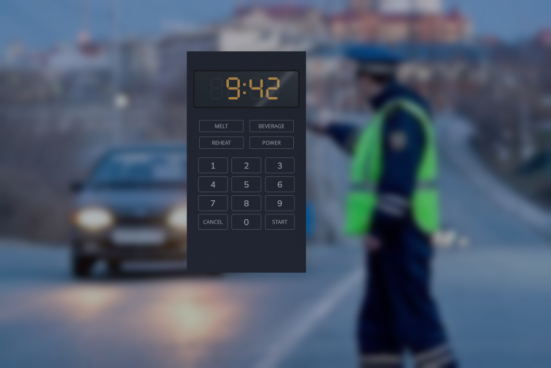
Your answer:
9 h 42 min
